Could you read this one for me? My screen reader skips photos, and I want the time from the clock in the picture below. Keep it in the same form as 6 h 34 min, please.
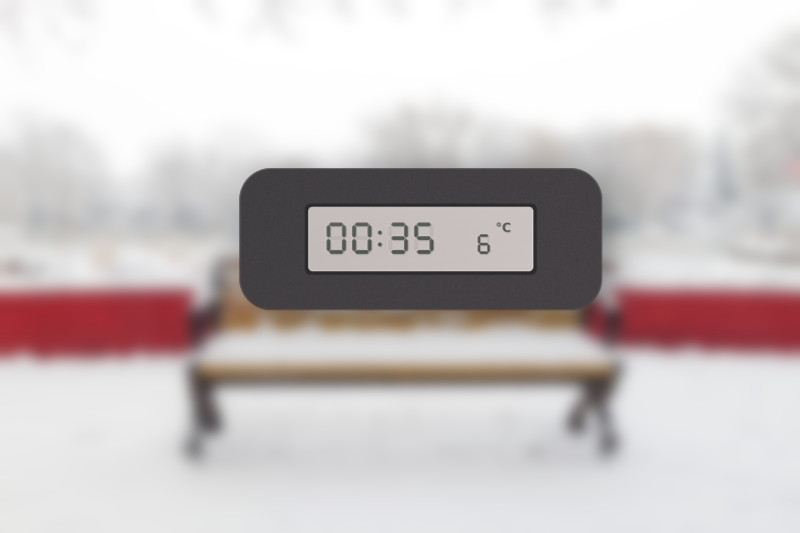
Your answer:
0 h 35 min
